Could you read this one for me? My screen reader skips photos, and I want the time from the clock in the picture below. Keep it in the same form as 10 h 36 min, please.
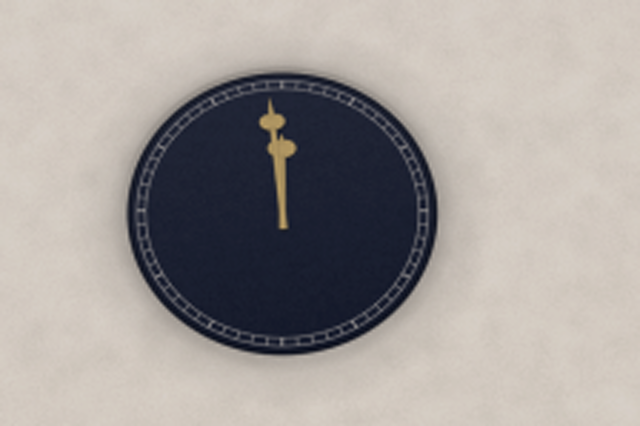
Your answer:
11 h 59 min
